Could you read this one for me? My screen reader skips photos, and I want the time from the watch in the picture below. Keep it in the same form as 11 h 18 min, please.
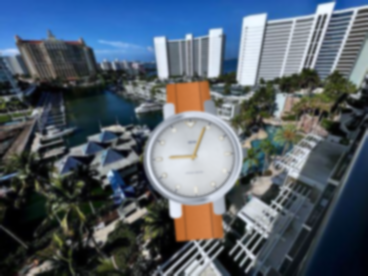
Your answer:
9 h 04 min
